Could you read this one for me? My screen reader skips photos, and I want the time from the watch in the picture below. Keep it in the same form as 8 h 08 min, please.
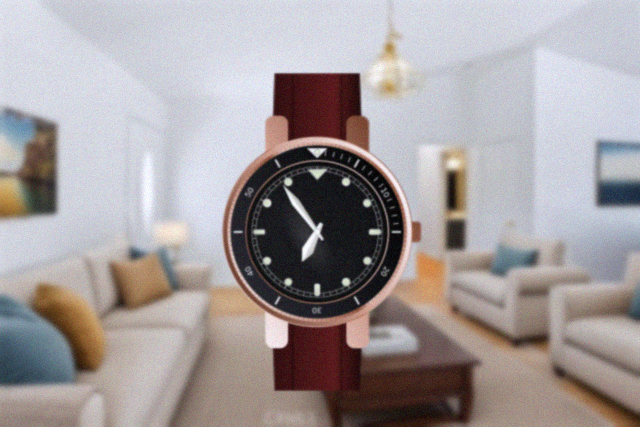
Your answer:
6 h 54 min
